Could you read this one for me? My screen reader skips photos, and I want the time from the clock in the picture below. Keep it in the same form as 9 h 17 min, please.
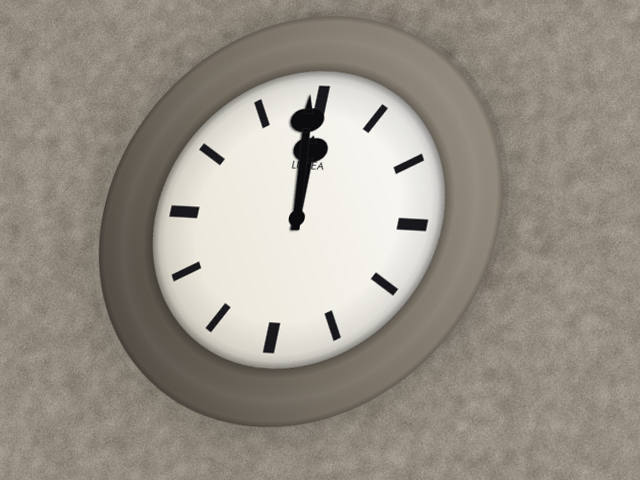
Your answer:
11 h 59 min
